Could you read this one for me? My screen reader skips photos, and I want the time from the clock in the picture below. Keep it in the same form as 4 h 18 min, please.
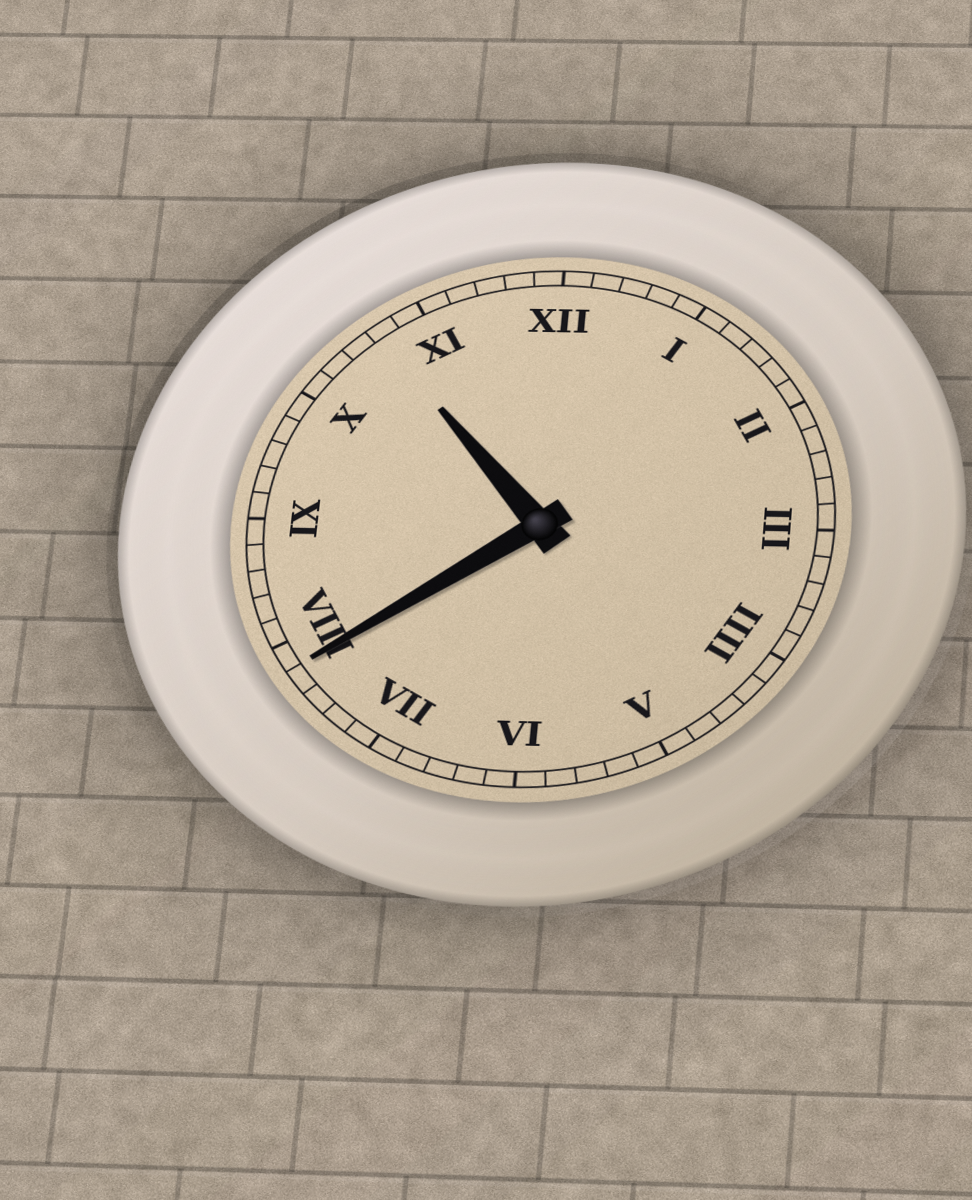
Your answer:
10 h 39 min
